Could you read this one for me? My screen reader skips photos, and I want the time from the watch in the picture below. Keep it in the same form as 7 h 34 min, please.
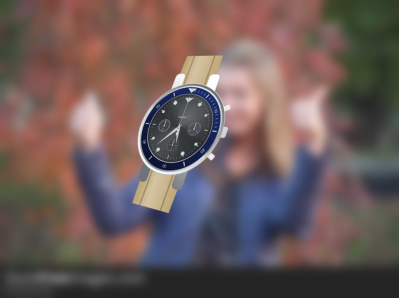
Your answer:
5 h 37 min
